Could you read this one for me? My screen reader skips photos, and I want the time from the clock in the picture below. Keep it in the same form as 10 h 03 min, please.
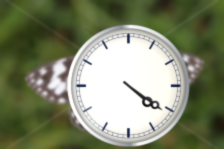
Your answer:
4 h 21 min
